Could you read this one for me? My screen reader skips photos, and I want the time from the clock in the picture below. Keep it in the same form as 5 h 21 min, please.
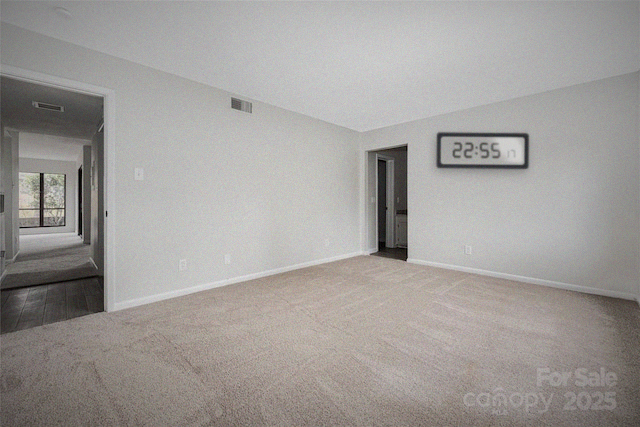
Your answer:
22 h 55 min
